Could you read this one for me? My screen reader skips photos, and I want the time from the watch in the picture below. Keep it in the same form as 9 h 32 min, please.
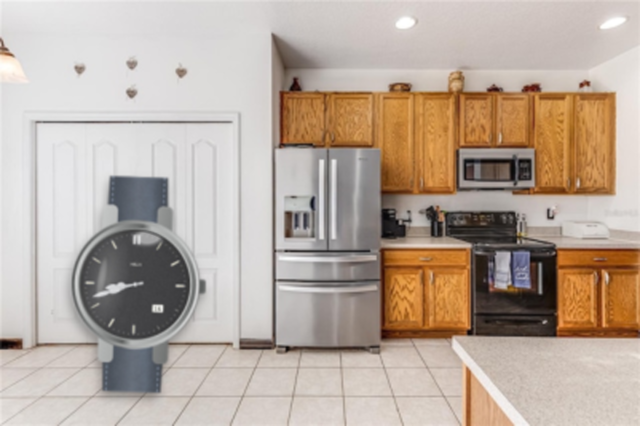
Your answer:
8 h 42 min
